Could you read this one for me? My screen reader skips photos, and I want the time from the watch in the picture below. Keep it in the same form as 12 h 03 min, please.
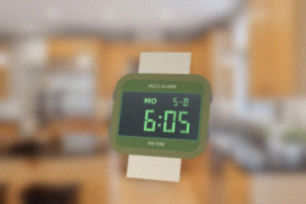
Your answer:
6 h 05 min
